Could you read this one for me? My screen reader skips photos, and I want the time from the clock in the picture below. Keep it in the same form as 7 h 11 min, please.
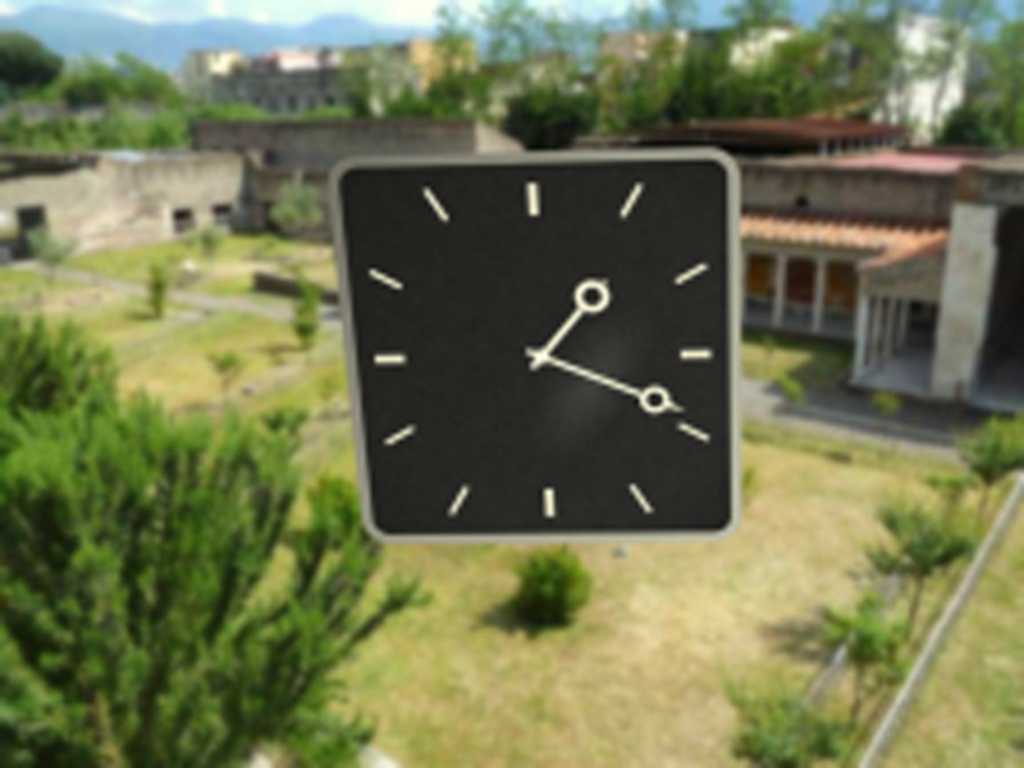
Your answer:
1 h 19 min
